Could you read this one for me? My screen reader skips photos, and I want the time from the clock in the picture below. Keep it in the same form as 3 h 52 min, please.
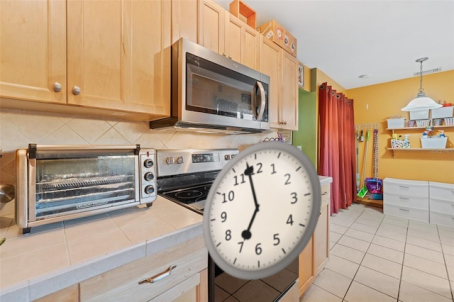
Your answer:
6 h 58 min
